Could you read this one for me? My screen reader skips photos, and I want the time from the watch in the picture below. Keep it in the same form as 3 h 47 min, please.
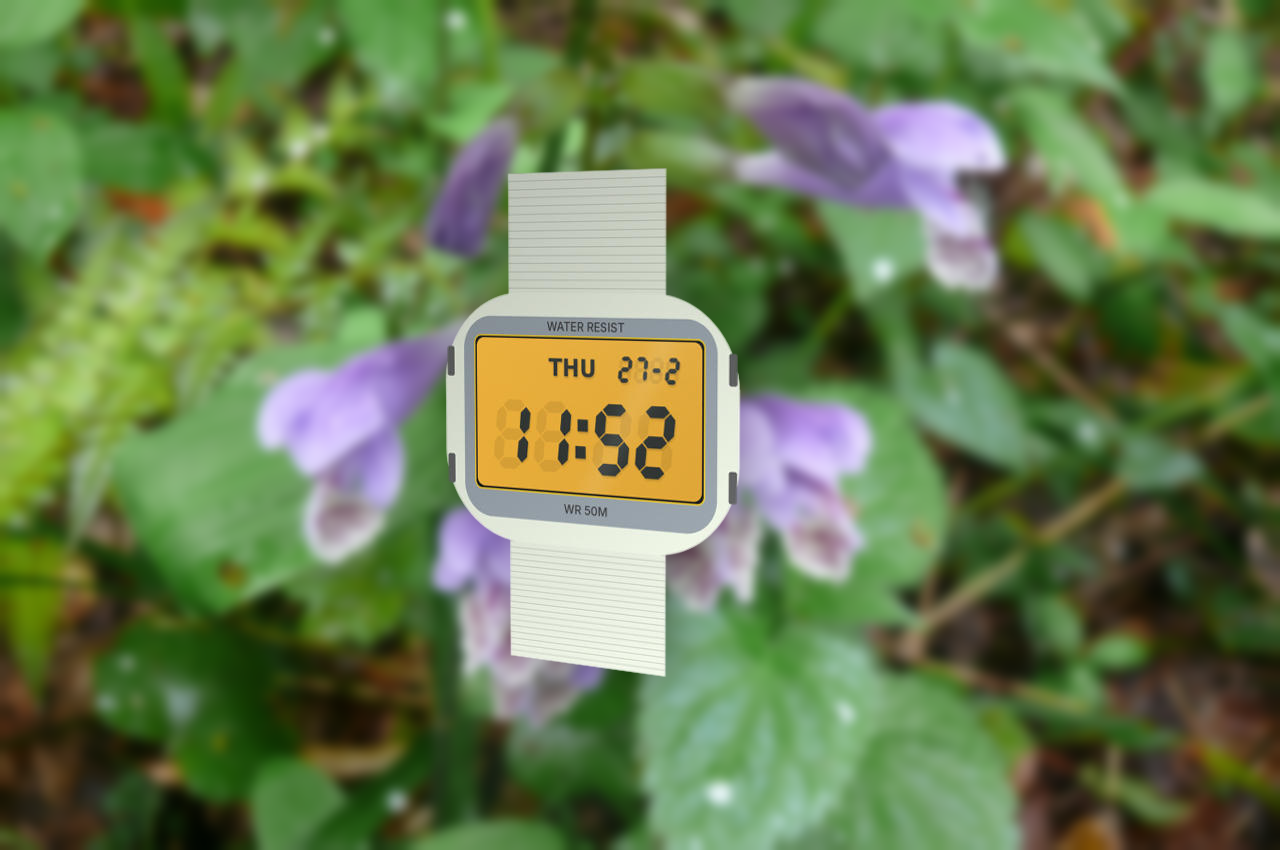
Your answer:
11 h 52 min
